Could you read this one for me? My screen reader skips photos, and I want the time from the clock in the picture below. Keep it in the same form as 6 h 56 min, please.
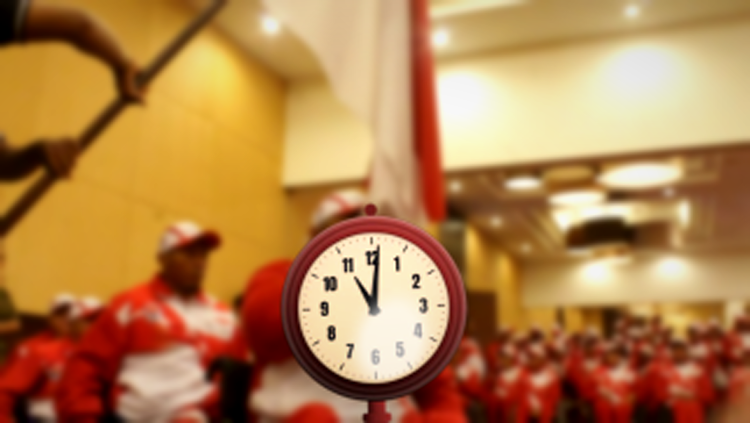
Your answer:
11 h 01 min
